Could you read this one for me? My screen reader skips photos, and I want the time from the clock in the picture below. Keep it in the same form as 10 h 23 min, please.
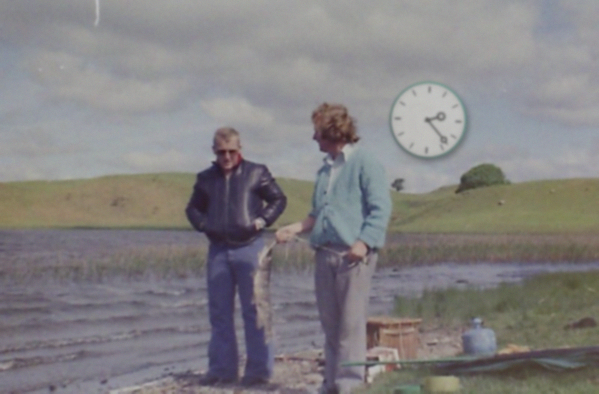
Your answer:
2 h 23 min
